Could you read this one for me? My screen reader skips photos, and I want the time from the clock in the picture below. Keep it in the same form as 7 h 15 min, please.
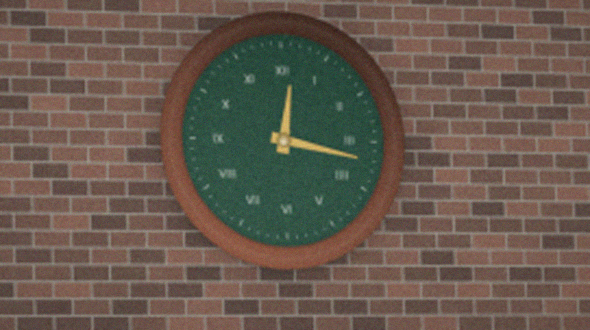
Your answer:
12 h 17 min
